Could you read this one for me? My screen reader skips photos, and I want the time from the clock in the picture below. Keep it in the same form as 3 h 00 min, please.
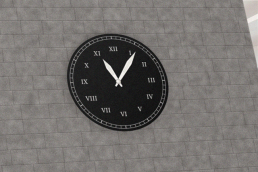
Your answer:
11 h 06 min
